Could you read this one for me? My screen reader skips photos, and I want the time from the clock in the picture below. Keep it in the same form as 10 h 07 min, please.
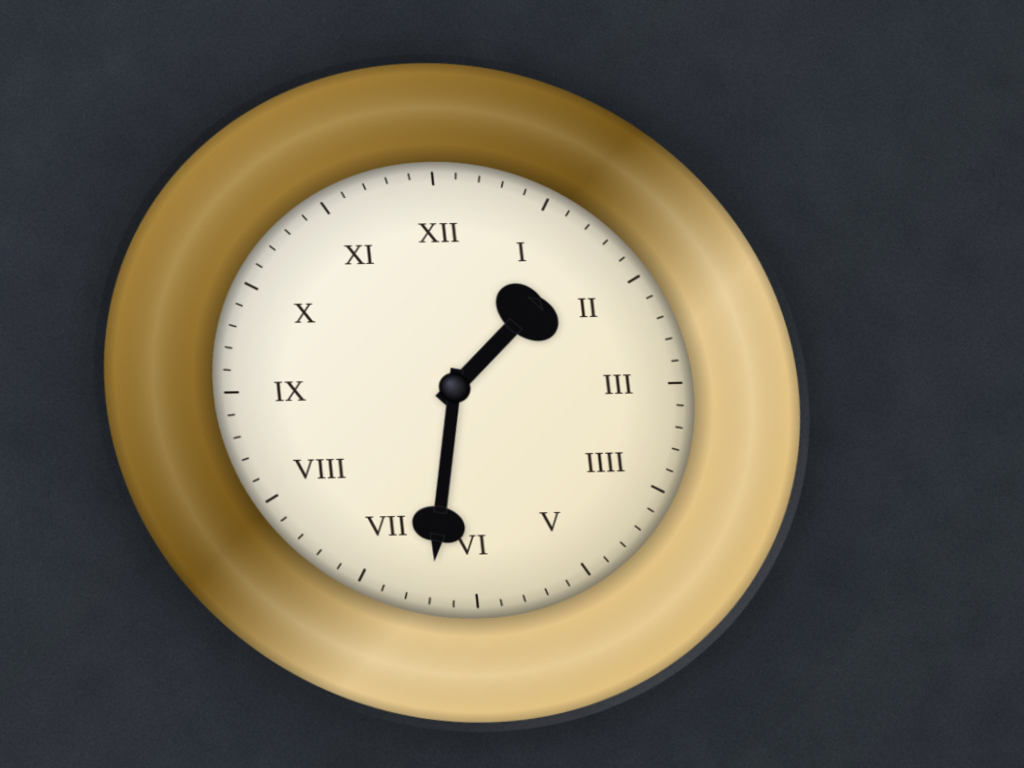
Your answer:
1 h 32 min
